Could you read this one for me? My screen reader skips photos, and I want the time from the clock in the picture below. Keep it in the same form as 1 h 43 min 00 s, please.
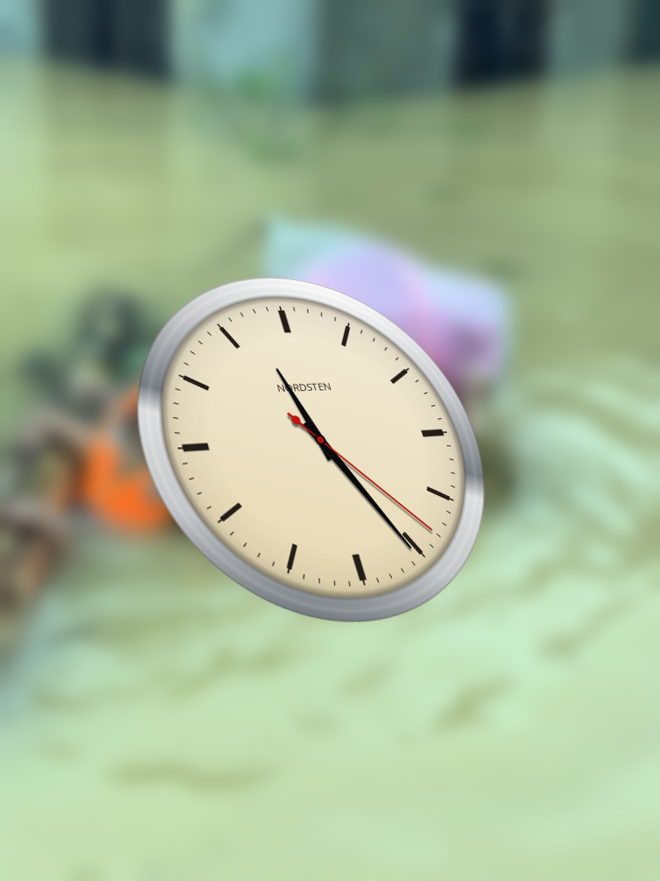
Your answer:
11 h 25 min 23 s
